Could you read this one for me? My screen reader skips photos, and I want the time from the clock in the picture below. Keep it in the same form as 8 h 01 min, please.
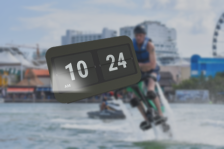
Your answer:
10 h 24 min
